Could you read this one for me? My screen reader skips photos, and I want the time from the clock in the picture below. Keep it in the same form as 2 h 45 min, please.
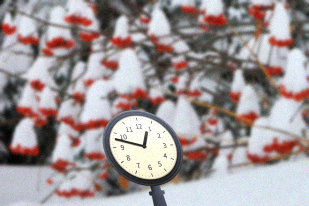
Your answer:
12 h 48 min
